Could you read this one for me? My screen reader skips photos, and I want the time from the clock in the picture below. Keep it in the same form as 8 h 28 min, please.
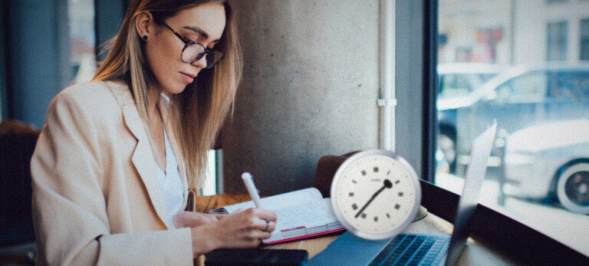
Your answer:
1 h 37 min
